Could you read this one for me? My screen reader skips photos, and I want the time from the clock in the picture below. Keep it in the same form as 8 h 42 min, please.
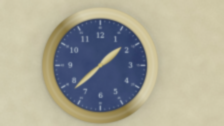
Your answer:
1 h 38 min
